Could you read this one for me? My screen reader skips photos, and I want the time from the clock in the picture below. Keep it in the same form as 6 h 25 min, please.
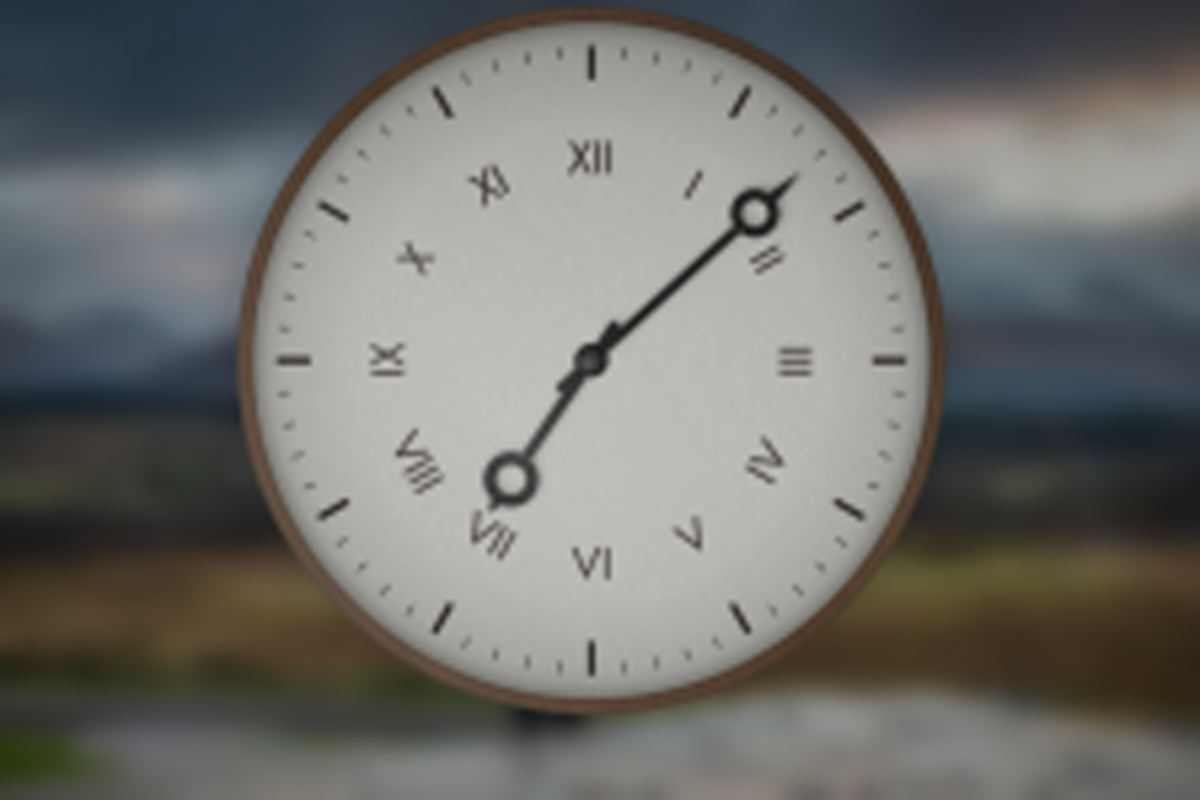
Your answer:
7 h 08 min
